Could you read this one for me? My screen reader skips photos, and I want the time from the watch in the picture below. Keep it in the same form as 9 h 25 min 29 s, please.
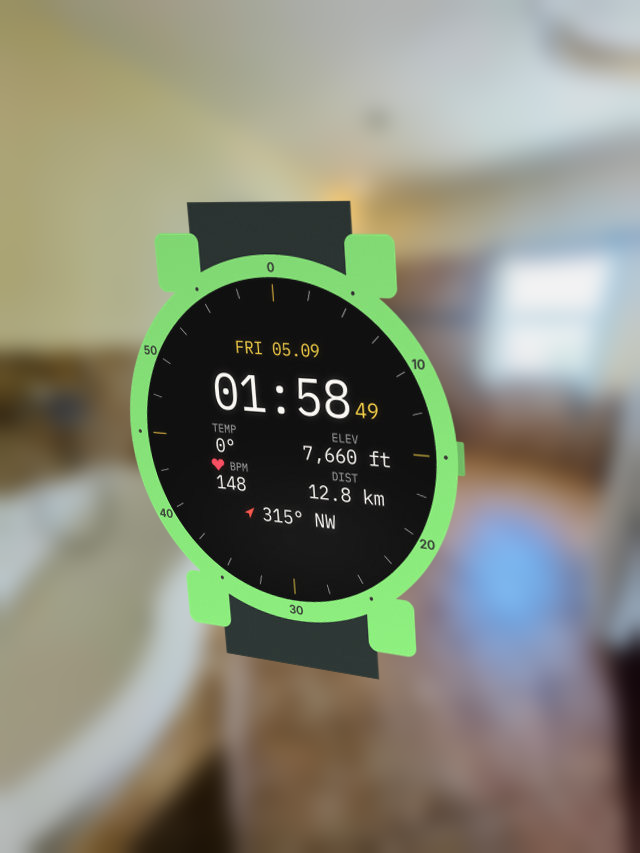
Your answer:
1 h 58 min 49 s
